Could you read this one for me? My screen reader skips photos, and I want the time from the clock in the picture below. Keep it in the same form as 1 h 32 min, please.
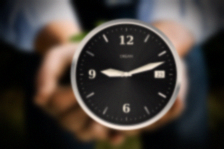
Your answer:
9 h 12 min
